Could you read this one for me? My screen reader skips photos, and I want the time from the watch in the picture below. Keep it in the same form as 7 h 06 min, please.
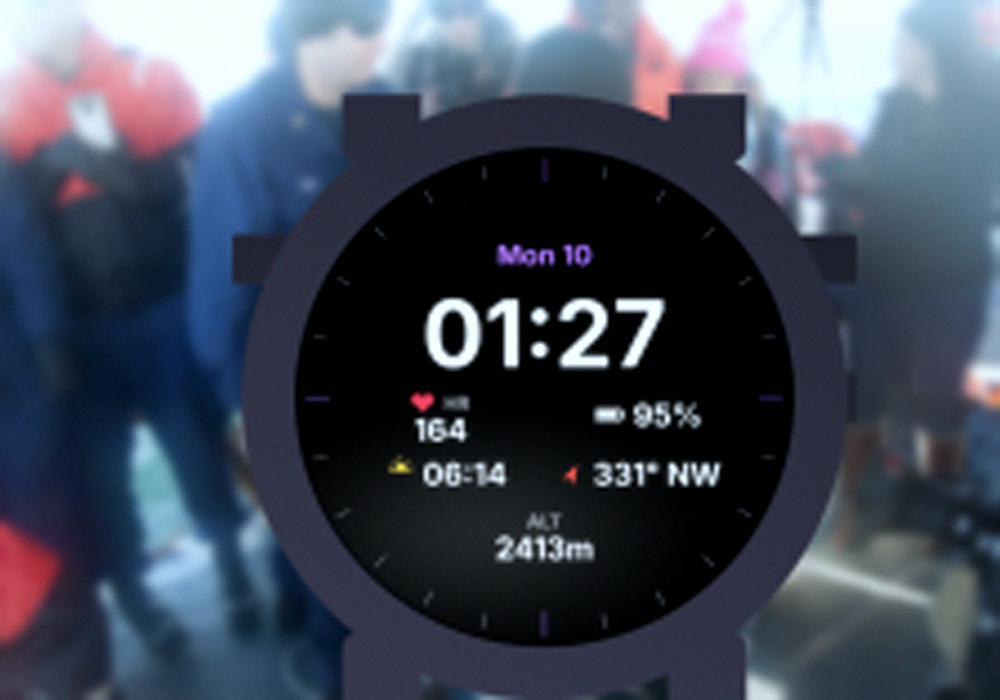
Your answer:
1 h 27 min
